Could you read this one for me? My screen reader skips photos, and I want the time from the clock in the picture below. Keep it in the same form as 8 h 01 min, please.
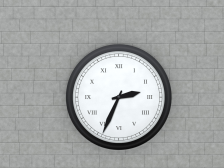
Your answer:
2 h 34 min
